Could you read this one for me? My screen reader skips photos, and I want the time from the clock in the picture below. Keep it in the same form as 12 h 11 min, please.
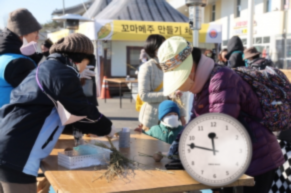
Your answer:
11 h 47 min
